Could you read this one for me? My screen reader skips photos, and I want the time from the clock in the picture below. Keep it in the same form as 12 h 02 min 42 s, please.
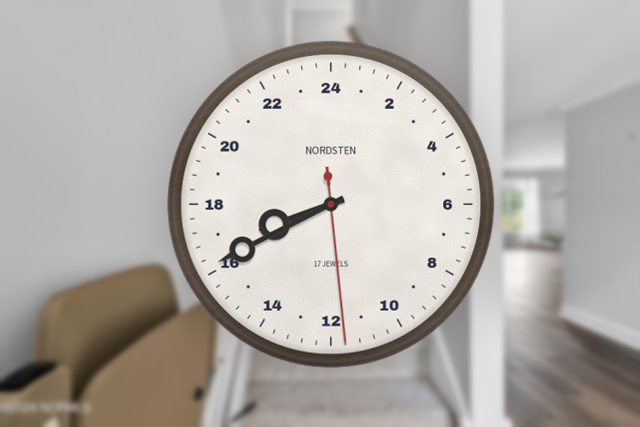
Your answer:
16 h 40 min 29 s
